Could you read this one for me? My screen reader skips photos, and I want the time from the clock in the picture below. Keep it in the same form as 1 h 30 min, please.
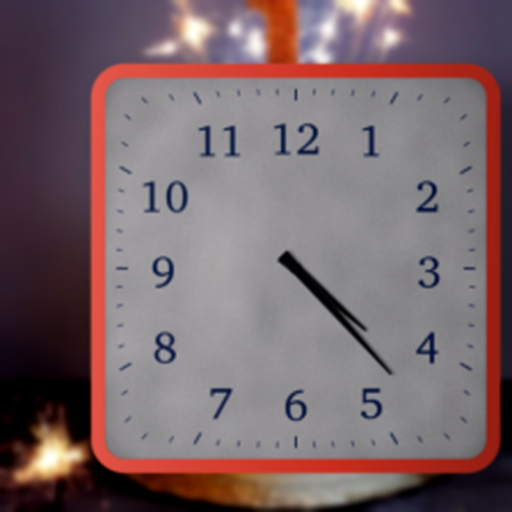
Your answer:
4 h 23 min
